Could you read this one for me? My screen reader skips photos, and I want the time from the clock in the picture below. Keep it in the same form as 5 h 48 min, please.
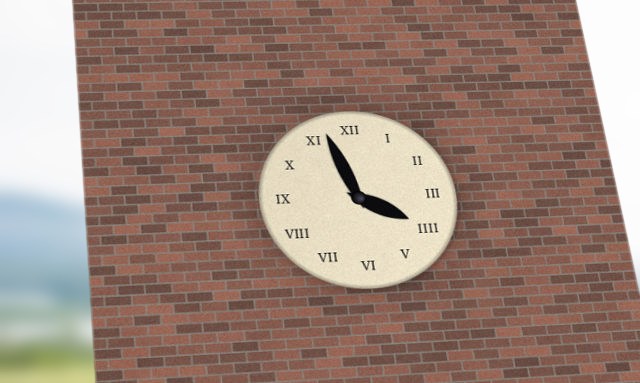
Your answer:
3 h 57 min
